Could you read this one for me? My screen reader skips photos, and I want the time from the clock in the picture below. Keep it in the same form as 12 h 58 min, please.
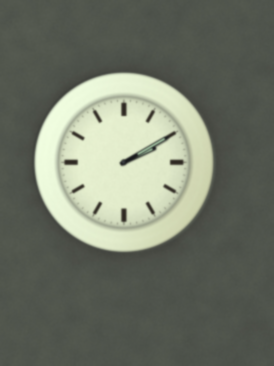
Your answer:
2 h 10 min
